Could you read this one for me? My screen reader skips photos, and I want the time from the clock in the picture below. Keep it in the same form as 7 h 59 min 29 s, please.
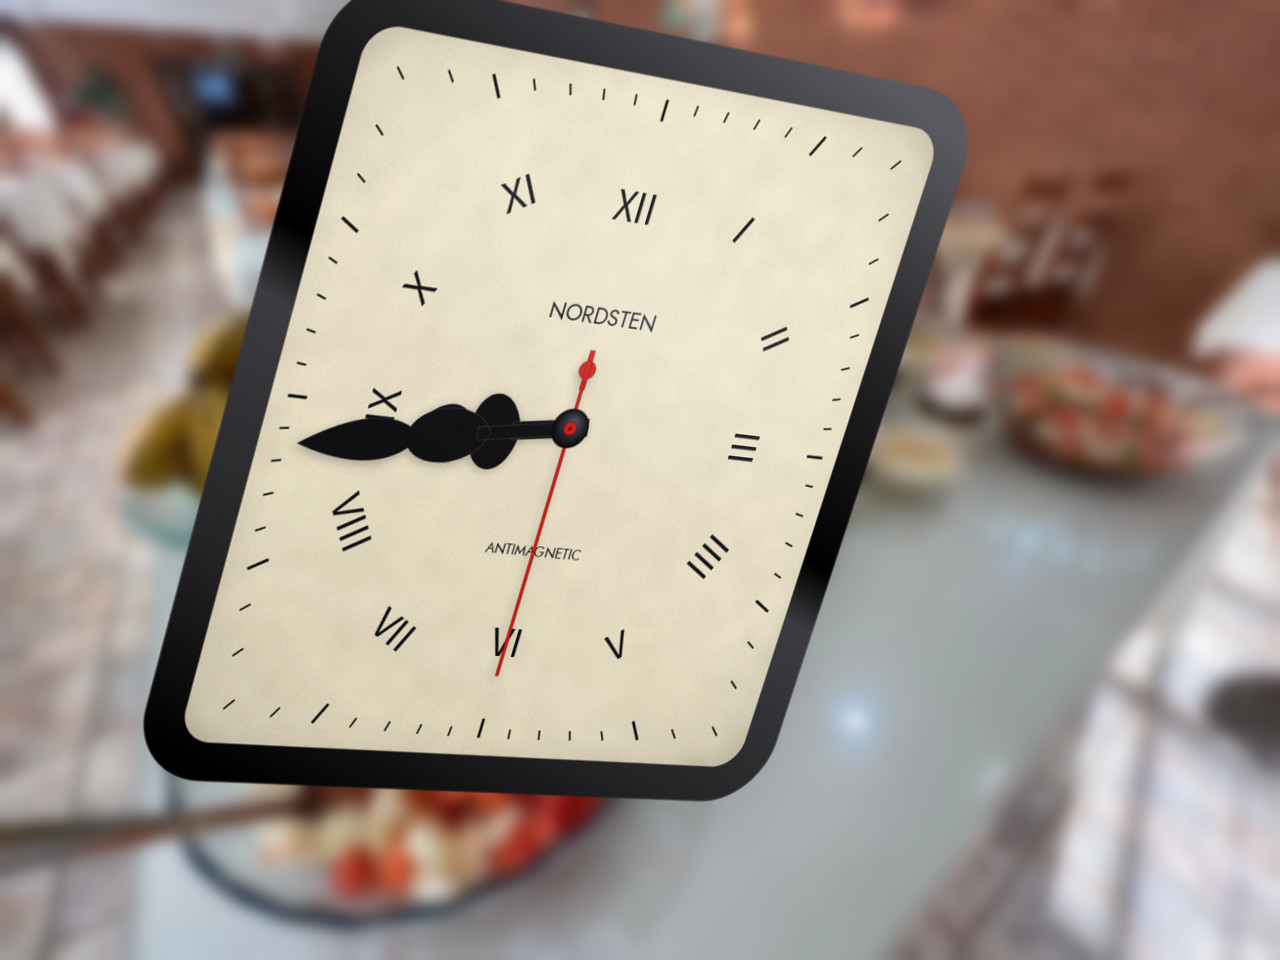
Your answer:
8 h 43 min 30 s
